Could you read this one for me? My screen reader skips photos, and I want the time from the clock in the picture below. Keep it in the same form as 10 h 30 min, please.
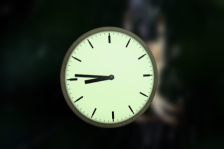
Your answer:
8 h 46 min
